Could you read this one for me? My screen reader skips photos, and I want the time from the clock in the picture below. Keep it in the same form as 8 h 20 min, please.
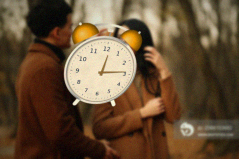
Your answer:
12 h 14 min
